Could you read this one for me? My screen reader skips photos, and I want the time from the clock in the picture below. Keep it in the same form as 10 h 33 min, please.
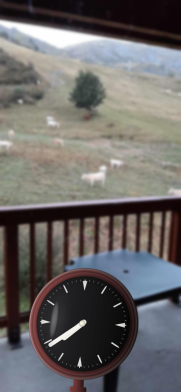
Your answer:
7 h 39 min
